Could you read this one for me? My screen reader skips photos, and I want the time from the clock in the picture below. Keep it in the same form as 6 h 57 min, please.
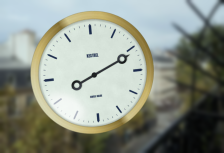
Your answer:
8 h 11 min
